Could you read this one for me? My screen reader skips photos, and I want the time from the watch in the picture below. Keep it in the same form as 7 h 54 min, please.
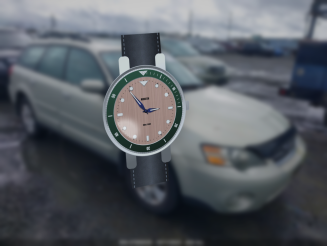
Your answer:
2 h 54 min
